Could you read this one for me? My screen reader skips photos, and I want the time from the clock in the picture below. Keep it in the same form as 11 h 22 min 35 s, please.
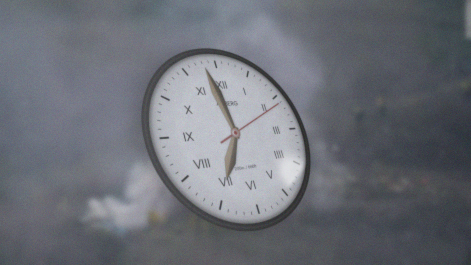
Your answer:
6 h 58 min 11 s
